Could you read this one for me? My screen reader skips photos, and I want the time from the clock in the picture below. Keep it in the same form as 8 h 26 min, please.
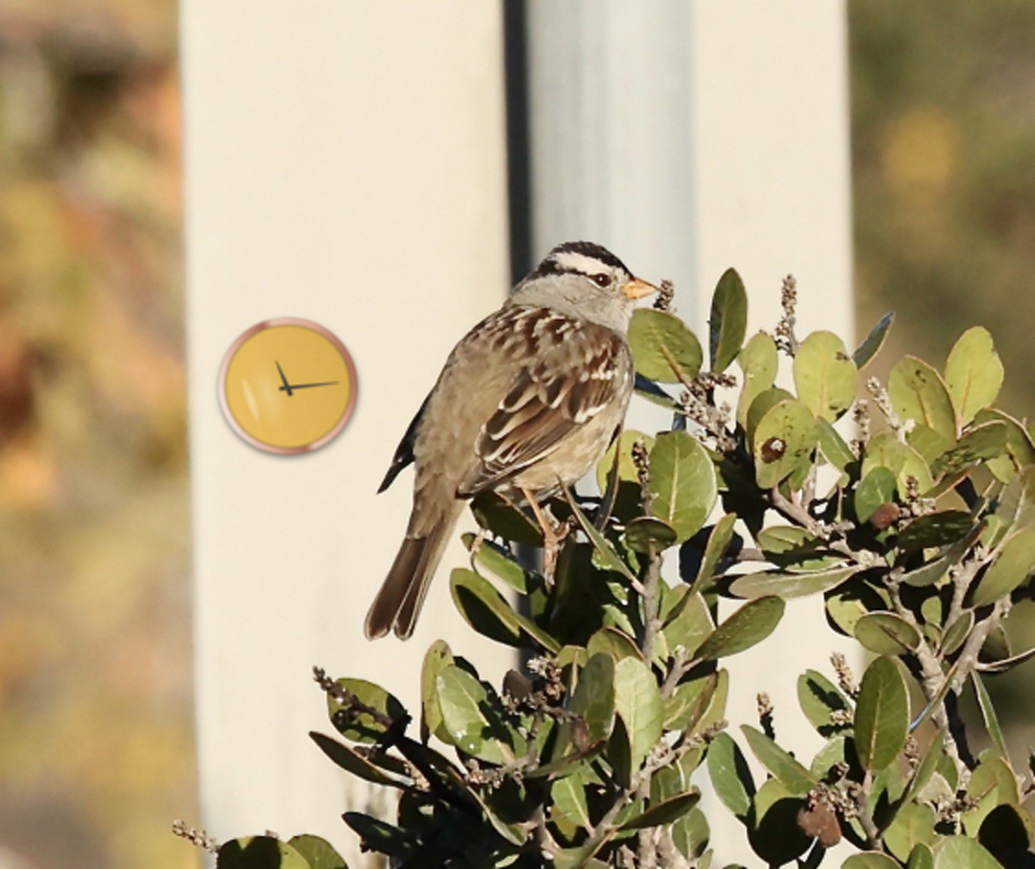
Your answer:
11 h 14 min
